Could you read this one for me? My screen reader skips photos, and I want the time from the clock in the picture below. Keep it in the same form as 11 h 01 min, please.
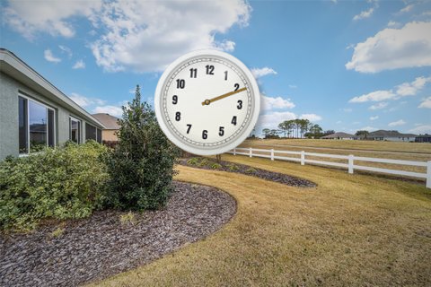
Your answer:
2 h 11 min
